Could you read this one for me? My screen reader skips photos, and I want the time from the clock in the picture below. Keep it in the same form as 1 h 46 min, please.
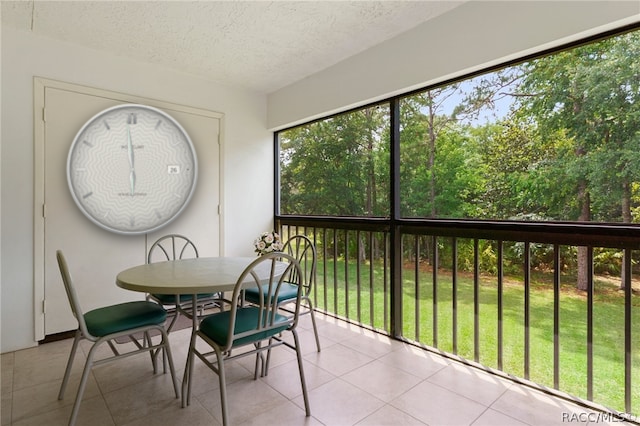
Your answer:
5 h 59 min
